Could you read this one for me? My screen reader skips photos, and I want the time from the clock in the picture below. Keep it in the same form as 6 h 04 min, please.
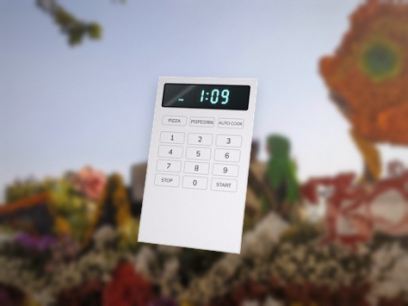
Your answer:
1 h 09 min
